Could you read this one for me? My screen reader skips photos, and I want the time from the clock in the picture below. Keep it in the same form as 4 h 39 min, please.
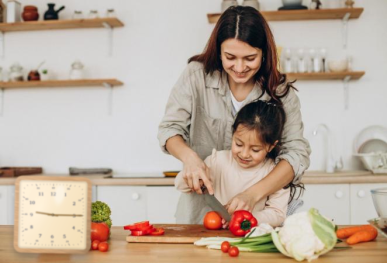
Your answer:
9 h 15 min
